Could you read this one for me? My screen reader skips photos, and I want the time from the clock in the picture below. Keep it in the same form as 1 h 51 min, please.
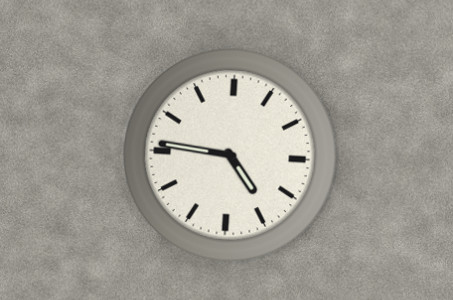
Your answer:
4 h 46 min
